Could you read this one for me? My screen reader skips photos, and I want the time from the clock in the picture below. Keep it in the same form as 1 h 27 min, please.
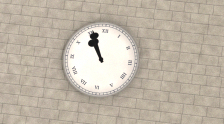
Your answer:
10 h 56 min
